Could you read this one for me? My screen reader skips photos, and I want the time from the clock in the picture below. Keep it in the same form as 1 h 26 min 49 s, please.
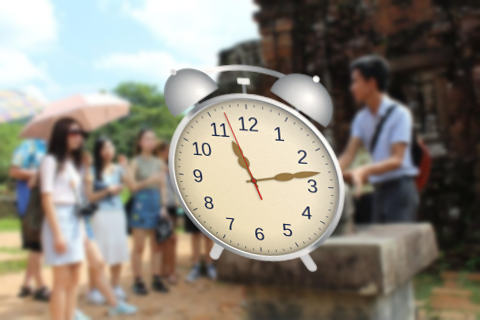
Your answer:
11 h 12 min 57 s
